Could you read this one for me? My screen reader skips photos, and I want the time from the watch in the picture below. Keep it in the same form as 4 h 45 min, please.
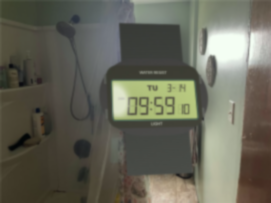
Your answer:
9 h 59 min
